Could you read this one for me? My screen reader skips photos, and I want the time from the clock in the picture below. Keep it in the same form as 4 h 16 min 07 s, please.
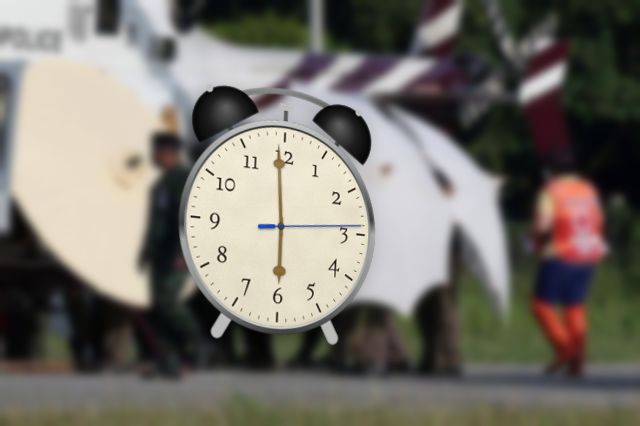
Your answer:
5 h 59 min 14 s
